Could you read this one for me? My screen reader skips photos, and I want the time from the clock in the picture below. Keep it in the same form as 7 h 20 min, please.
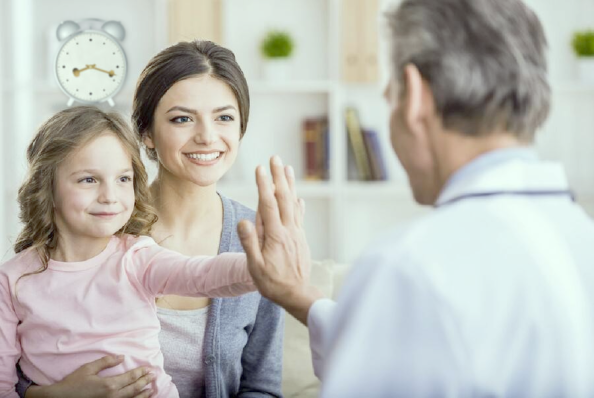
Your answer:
8 h 18 min
